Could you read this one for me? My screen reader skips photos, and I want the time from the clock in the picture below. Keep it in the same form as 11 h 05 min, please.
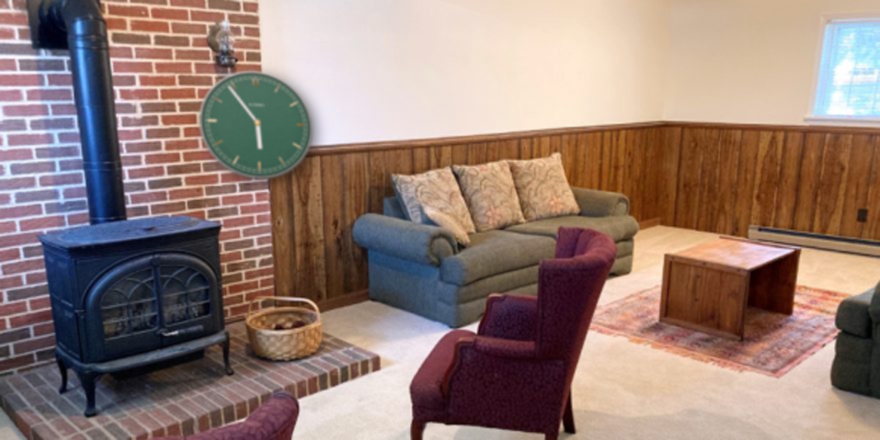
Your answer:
5 h 54 min
